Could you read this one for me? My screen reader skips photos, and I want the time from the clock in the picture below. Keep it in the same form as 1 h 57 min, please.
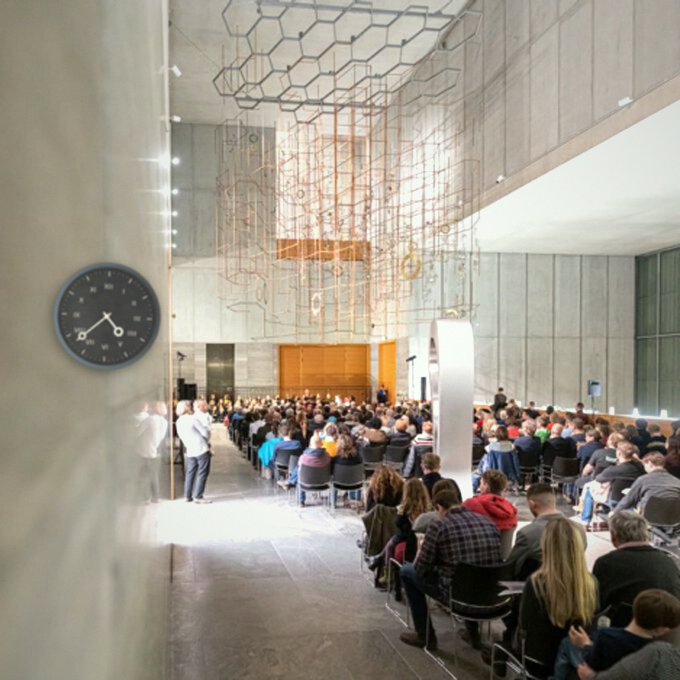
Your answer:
4 h 38 min
